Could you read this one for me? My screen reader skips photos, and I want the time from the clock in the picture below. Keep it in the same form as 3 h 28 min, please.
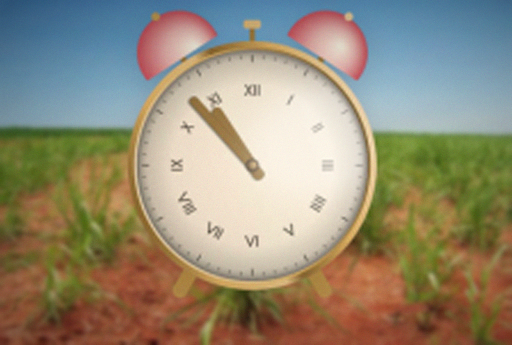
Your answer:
10 h 53 min
